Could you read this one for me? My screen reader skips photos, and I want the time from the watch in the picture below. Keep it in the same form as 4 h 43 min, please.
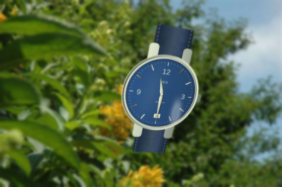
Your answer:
11 h 30 min
